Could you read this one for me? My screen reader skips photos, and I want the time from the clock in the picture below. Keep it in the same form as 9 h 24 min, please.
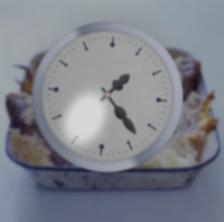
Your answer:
1 h 23 min
